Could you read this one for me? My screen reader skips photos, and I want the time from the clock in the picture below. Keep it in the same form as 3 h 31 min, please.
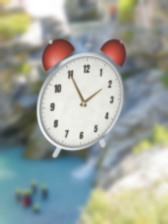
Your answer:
1 h 55 min
